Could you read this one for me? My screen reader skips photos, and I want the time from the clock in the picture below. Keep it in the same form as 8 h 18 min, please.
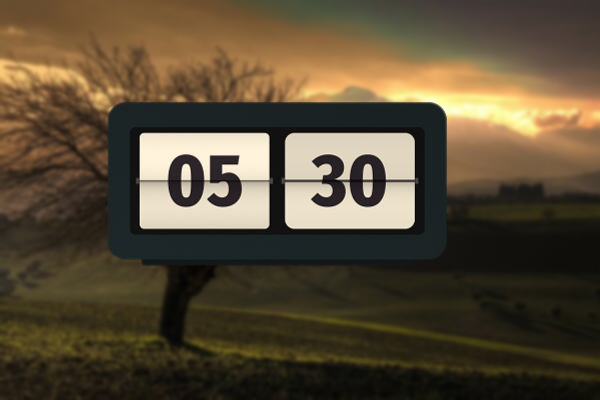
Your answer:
5 h 30 min
